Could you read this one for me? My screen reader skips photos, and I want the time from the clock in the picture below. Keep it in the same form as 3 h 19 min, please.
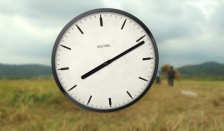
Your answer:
8 h 11 min
